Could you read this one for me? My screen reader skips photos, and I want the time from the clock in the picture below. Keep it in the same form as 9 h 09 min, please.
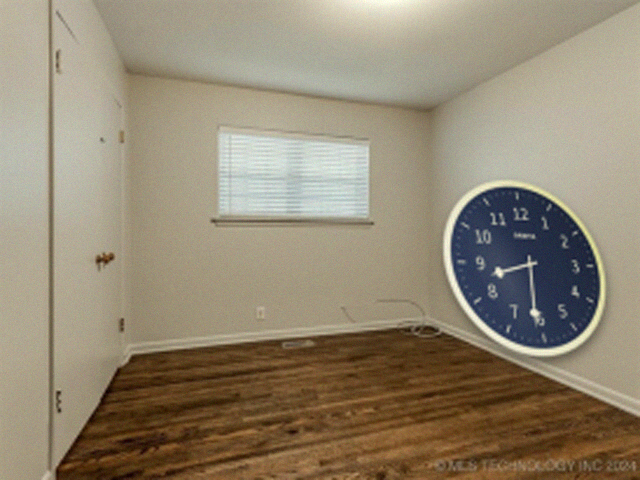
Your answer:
8 h 31 min
